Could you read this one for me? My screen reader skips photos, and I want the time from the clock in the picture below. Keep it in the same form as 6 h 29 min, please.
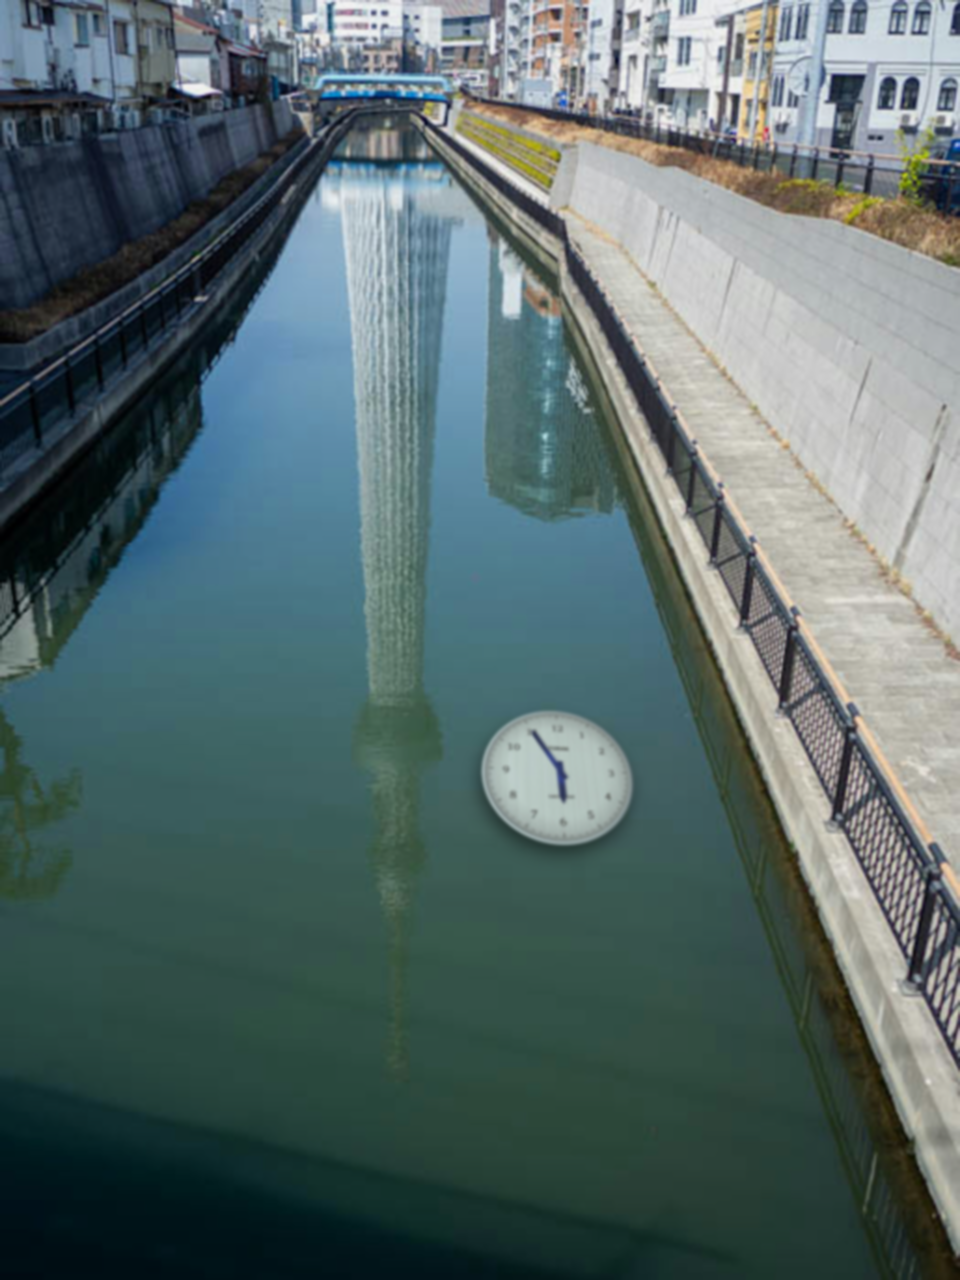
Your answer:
5 h 55 min
